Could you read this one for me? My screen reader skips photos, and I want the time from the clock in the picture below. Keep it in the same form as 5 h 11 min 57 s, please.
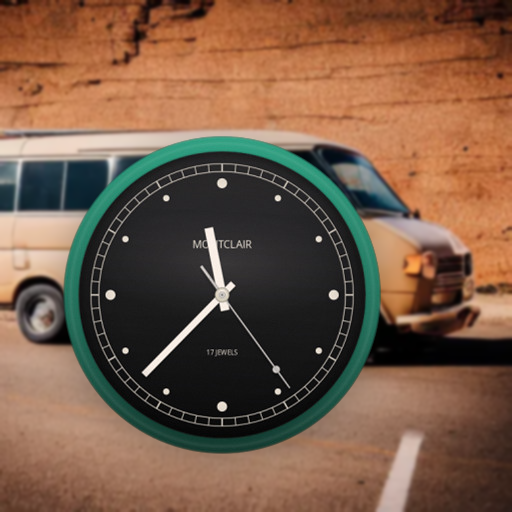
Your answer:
11 h 37 min 24 s
